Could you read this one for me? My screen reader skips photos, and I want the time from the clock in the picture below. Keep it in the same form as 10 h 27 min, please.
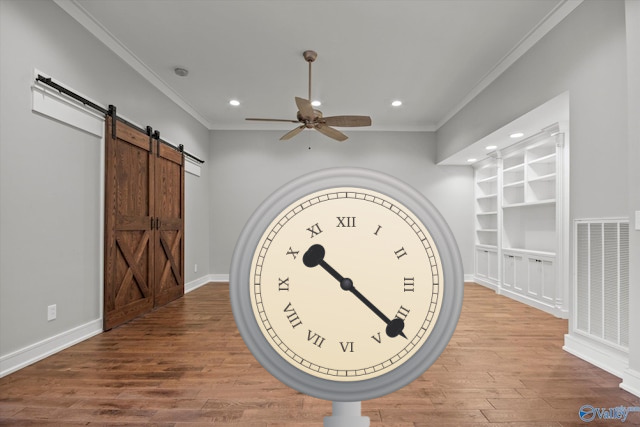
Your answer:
10 h 22 min
